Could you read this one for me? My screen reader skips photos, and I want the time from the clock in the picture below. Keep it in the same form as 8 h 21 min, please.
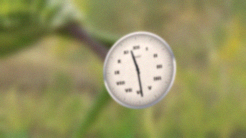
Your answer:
11 h 29 min
